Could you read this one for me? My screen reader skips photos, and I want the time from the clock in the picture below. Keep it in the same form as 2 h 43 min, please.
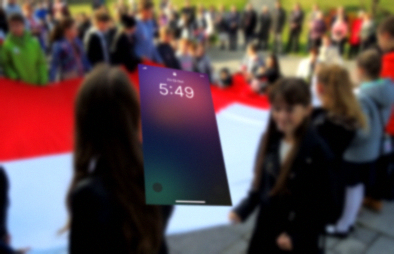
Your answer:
5 h 49 min
